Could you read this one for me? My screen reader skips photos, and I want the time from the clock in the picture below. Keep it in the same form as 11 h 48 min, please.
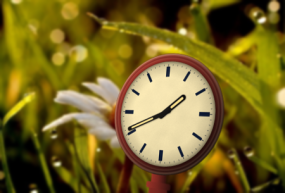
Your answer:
1 h 41 min
